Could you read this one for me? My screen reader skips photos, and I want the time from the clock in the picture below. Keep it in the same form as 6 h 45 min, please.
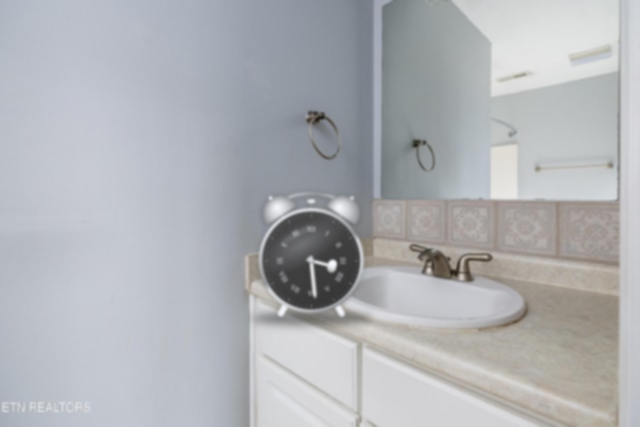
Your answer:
3 h 29 min
